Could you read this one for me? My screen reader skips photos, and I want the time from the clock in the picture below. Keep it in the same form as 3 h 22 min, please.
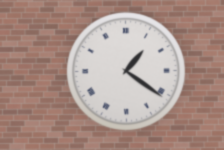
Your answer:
1 h 21 min
